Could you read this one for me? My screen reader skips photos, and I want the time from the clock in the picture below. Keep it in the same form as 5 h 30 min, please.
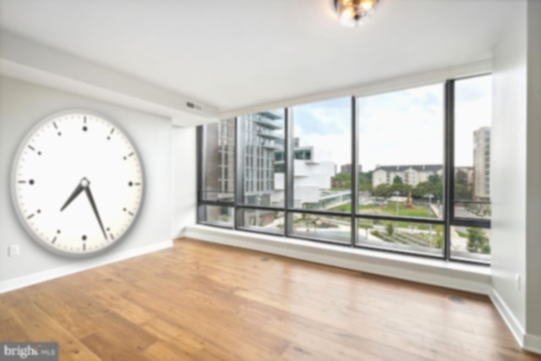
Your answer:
7 h 26 min
